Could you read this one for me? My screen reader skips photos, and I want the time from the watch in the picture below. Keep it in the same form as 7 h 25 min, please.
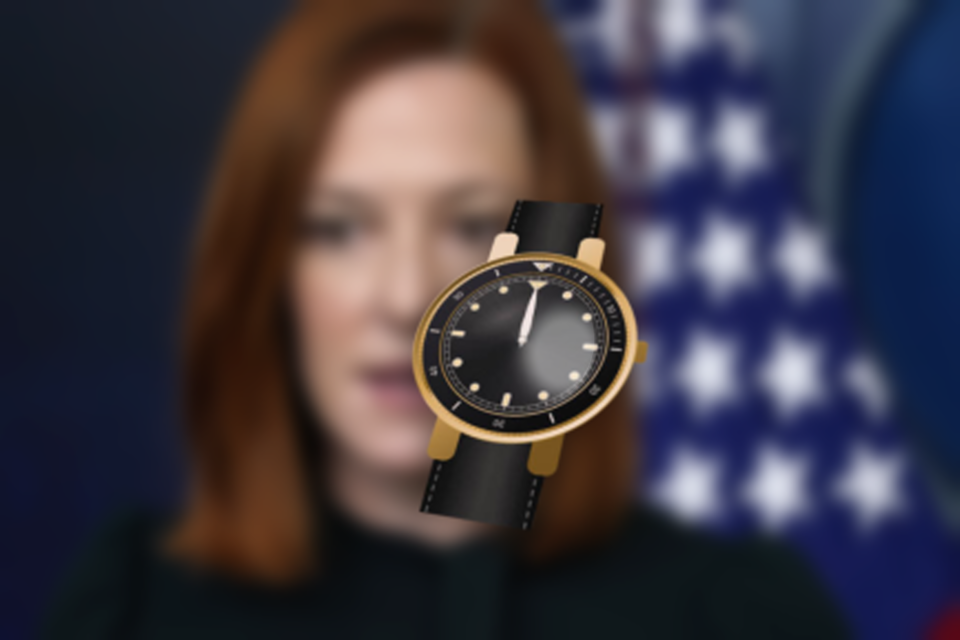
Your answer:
12 h 00 min
